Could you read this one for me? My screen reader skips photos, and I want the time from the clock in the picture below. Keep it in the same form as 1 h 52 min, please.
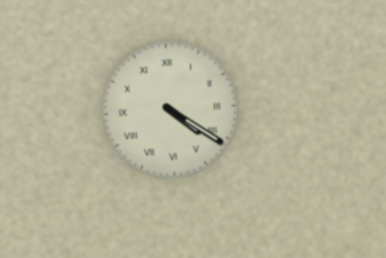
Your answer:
4 h 21 min
